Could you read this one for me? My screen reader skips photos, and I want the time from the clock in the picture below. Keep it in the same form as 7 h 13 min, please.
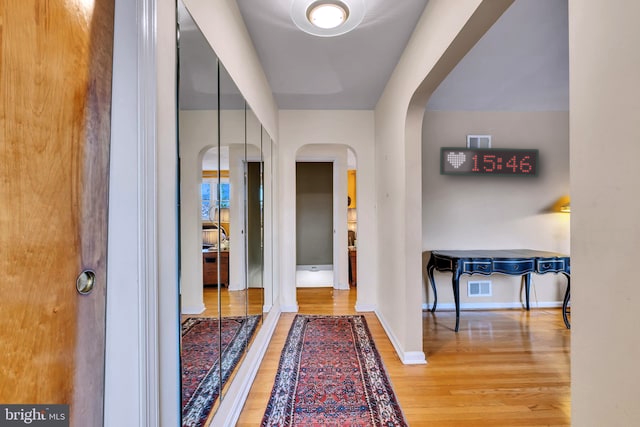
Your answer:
15 h 46 min
